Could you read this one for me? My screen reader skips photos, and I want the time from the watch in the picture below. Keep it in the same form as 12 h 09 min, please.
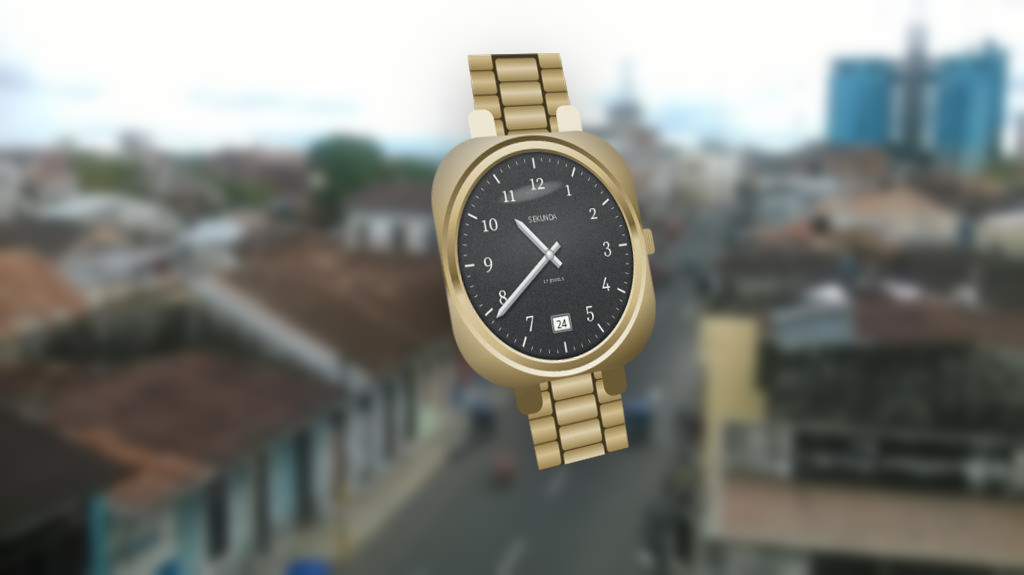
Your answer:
10 h 39 min
